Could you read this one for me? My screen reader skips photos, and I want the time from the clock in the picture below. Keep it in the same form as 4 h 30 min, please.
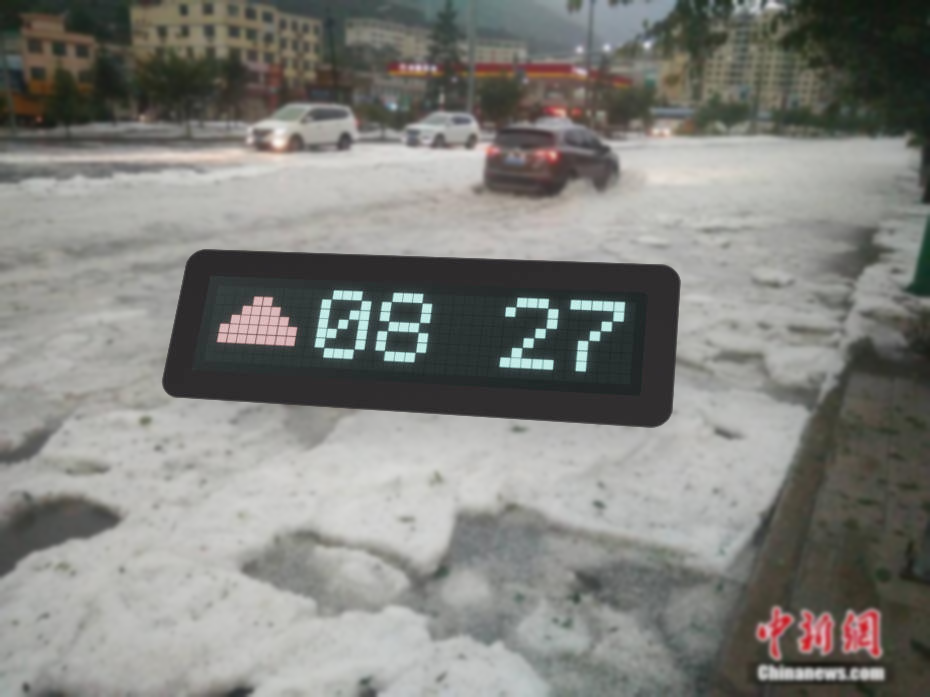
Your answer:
8 h 27 min
